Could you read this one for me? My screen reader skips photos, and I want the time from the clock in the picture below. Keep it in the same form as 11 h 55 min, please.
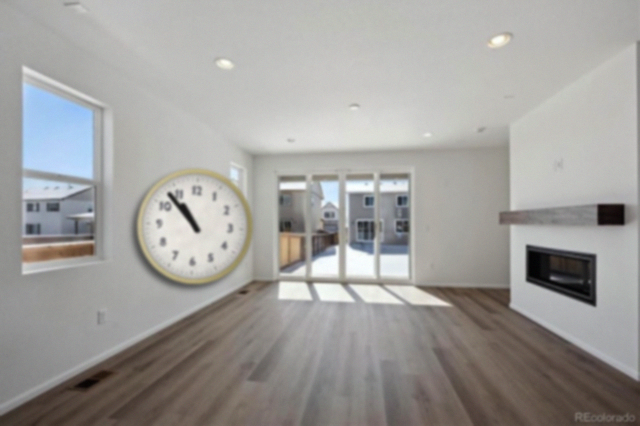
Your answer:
10 h 53 min
